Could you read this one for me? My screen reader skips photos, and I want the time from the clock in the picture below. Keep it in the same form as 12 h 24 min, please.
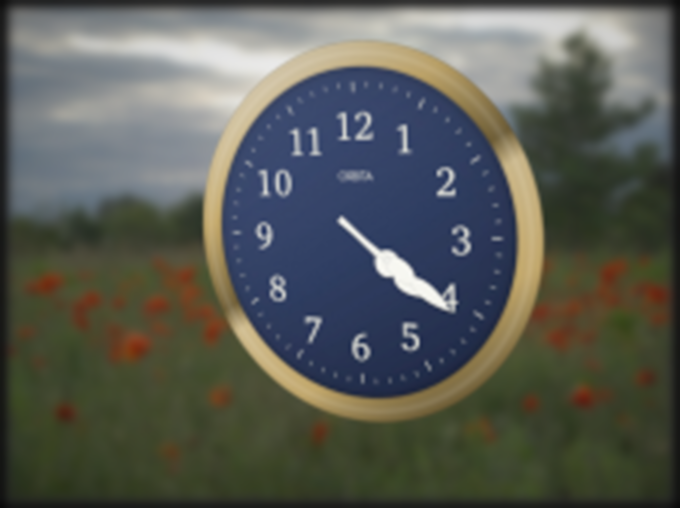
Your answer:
4 h 21 min
